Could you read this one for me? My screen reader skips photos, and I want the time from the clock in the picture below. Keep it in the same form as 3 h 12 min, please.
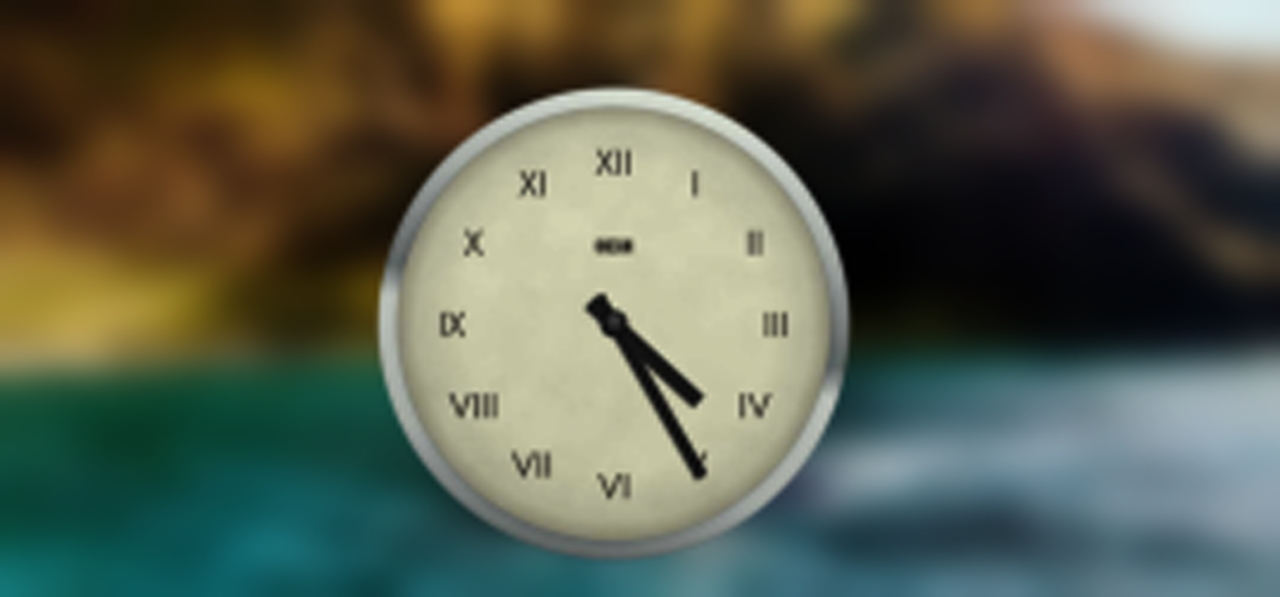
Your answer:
4 h 25 min
